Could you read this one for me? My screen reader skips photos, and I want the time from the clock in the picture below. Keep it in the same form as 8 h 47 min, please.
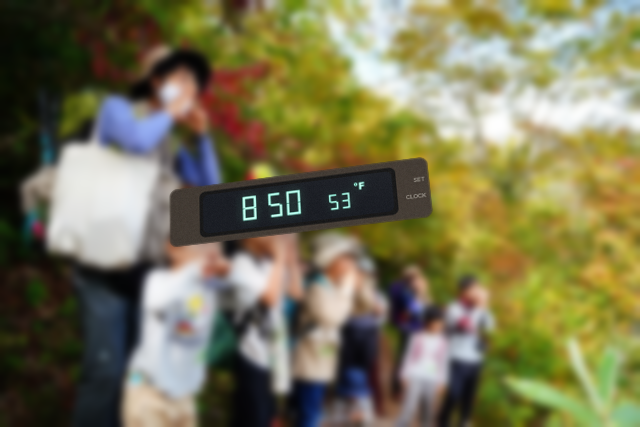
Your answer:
8 h 50 min
